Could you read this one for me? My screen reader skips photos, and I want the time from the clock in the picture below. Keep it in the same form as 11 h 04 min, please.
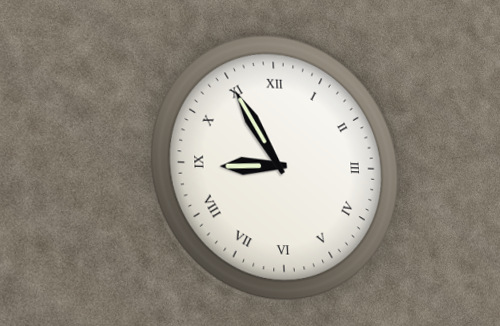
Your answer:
8 h 55 min
